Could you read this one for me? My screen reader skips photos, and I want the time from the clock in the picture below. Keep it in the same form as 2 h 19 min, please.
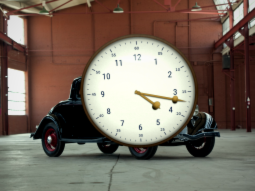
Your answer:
4 h 17 min
